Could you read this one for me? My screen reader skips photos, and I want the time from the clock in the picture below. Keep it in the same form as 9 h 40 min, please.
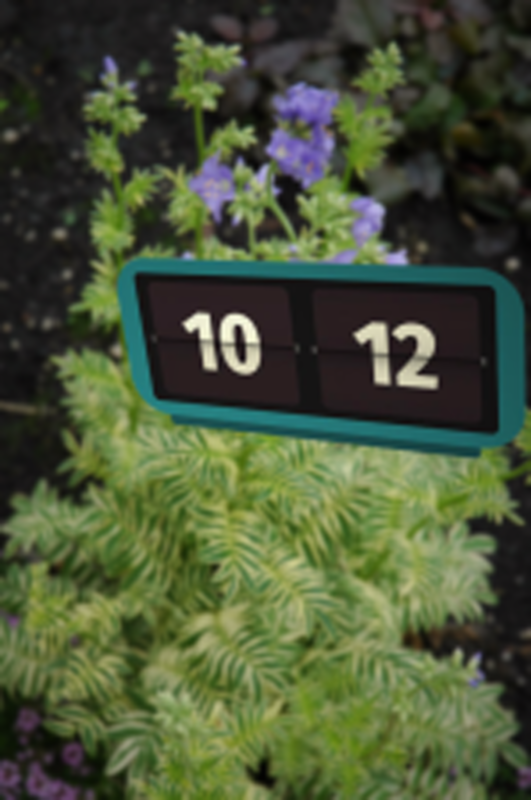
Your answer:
10 h 12 min
